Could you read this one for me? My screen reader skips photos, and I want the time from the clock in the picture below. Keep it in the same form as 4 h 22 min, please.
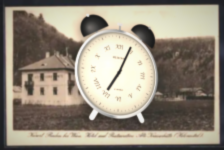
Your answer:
7 h 04 min
